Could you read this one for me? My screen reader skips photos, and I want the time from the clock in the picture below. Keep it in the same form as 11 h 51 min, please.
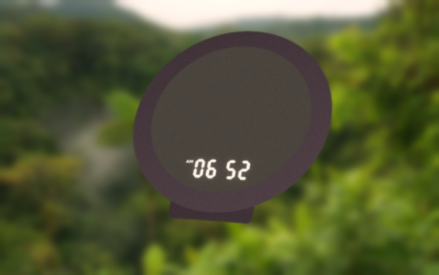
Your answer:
6 h 52 min
